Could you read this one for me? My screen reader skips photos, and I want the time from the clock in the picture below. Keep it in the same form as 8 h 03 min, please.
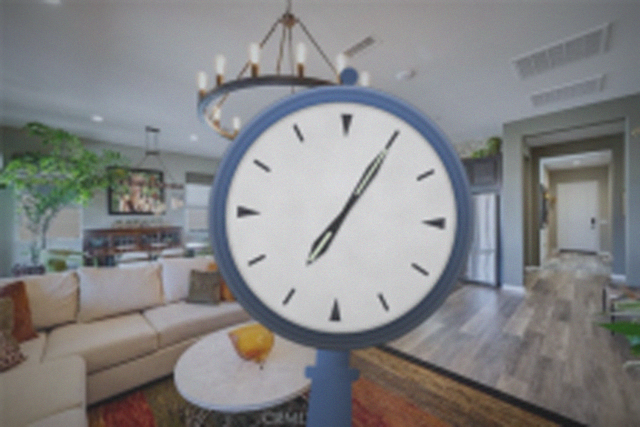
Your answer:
7 h 05 min
